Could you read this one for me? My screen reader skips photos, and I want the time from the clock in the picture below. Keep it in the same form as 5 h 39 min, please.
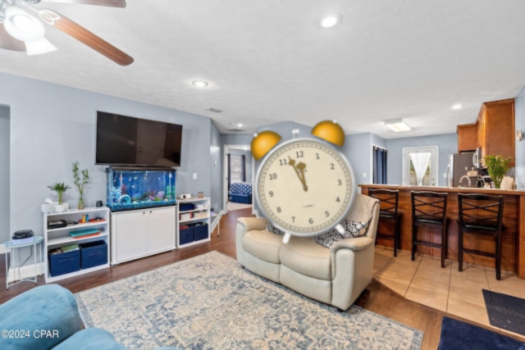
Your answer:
11 h 57 min
